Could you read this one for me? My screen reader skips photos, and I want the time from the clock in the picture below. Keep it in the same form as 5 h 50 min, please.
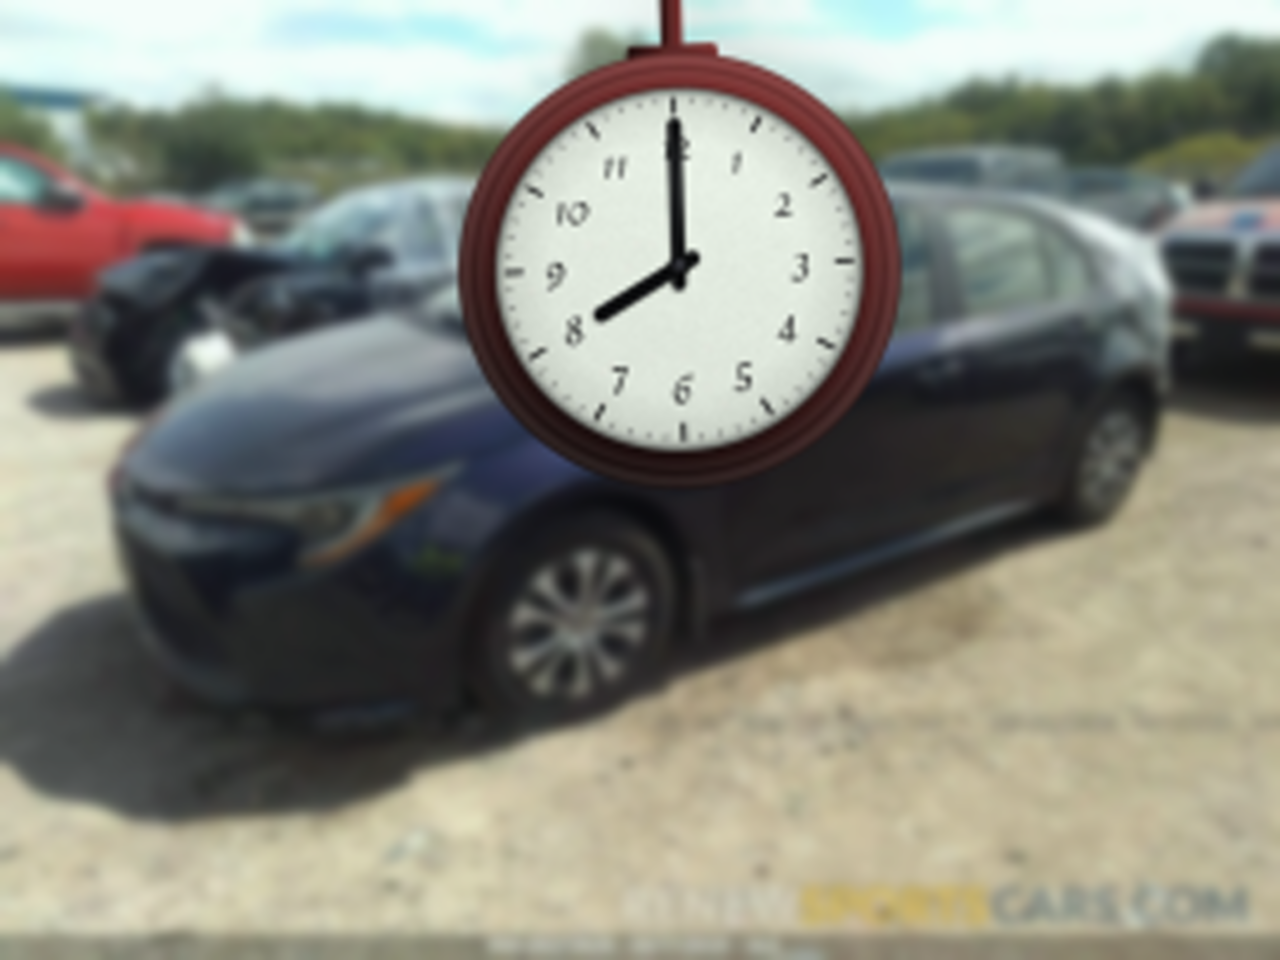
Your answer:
8 h 00 min
